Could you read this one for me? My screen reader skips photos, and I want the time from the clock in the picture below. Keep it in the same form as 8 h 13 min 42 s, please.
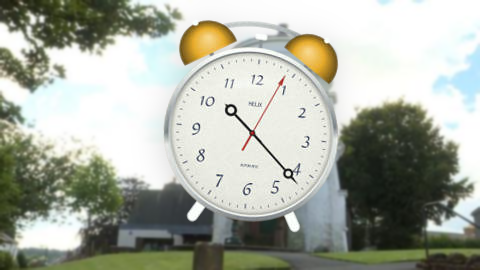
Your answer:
10 h 22 min 04 s
